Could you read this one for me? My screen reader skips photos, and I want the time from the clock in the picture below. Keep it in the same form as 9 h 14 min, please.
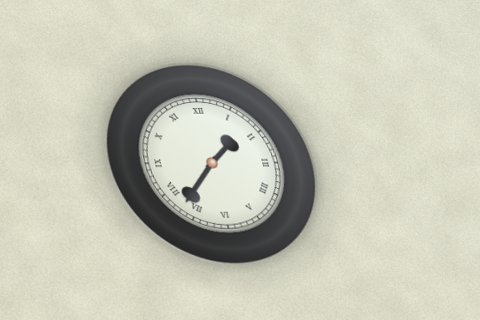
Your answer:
1 h 37 min
